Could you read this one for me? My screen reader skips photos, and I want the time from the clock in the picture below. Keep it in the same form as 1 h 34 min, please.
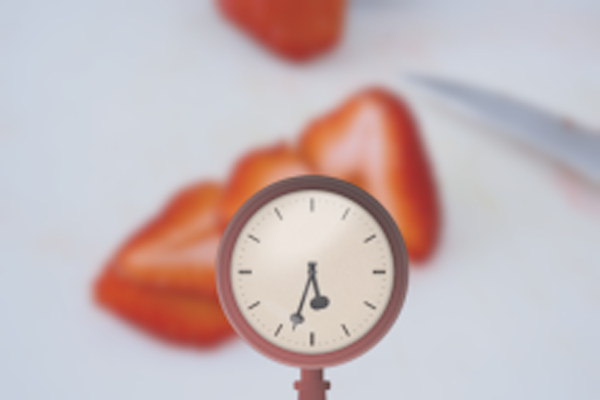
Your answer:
5 h 33 min
